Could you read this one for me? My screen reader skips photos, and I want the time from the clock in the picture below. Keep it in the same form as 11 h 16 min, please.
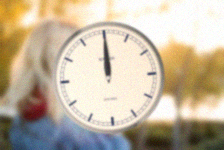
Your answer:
12 h 00 min
